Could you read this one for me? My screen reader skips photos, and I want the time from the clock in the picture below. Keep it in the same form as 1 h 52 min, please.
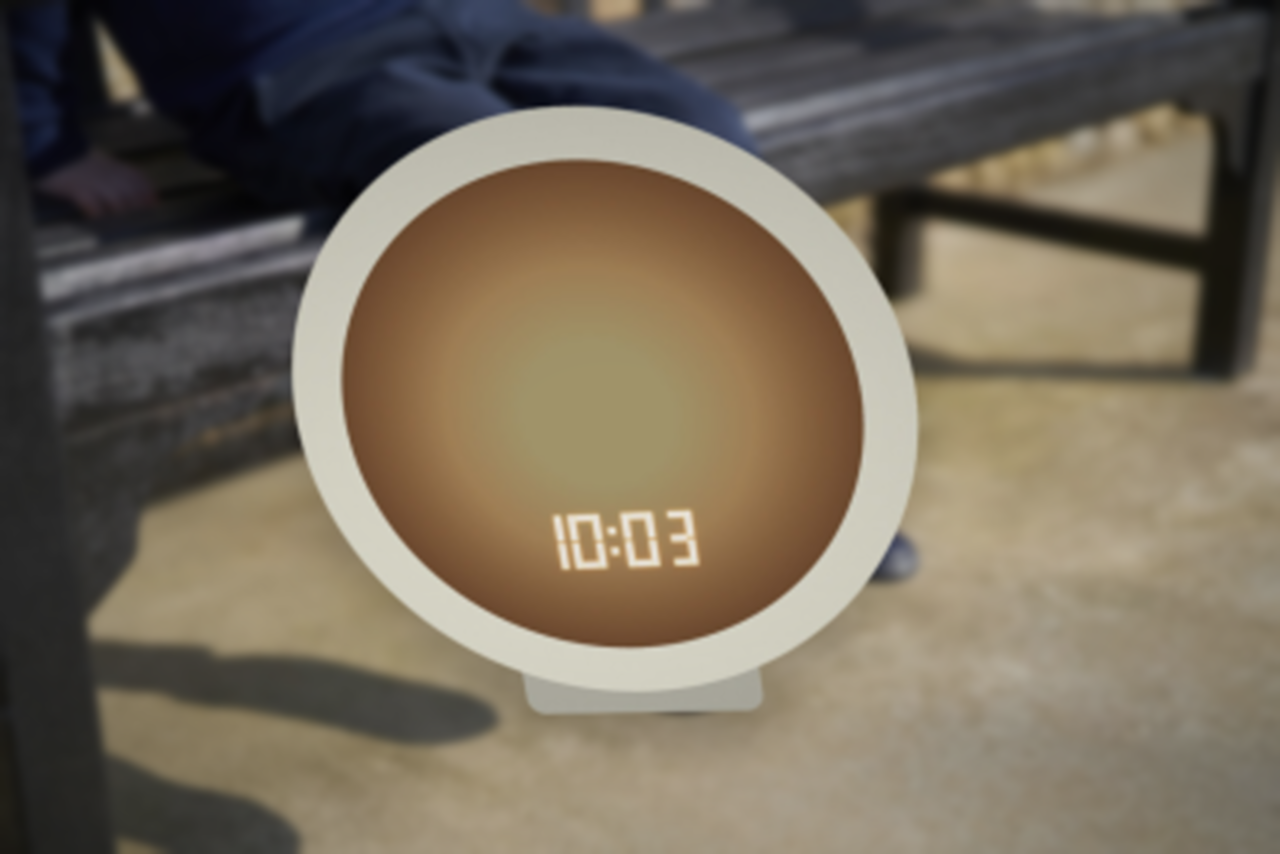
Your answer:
10 h 03 min
